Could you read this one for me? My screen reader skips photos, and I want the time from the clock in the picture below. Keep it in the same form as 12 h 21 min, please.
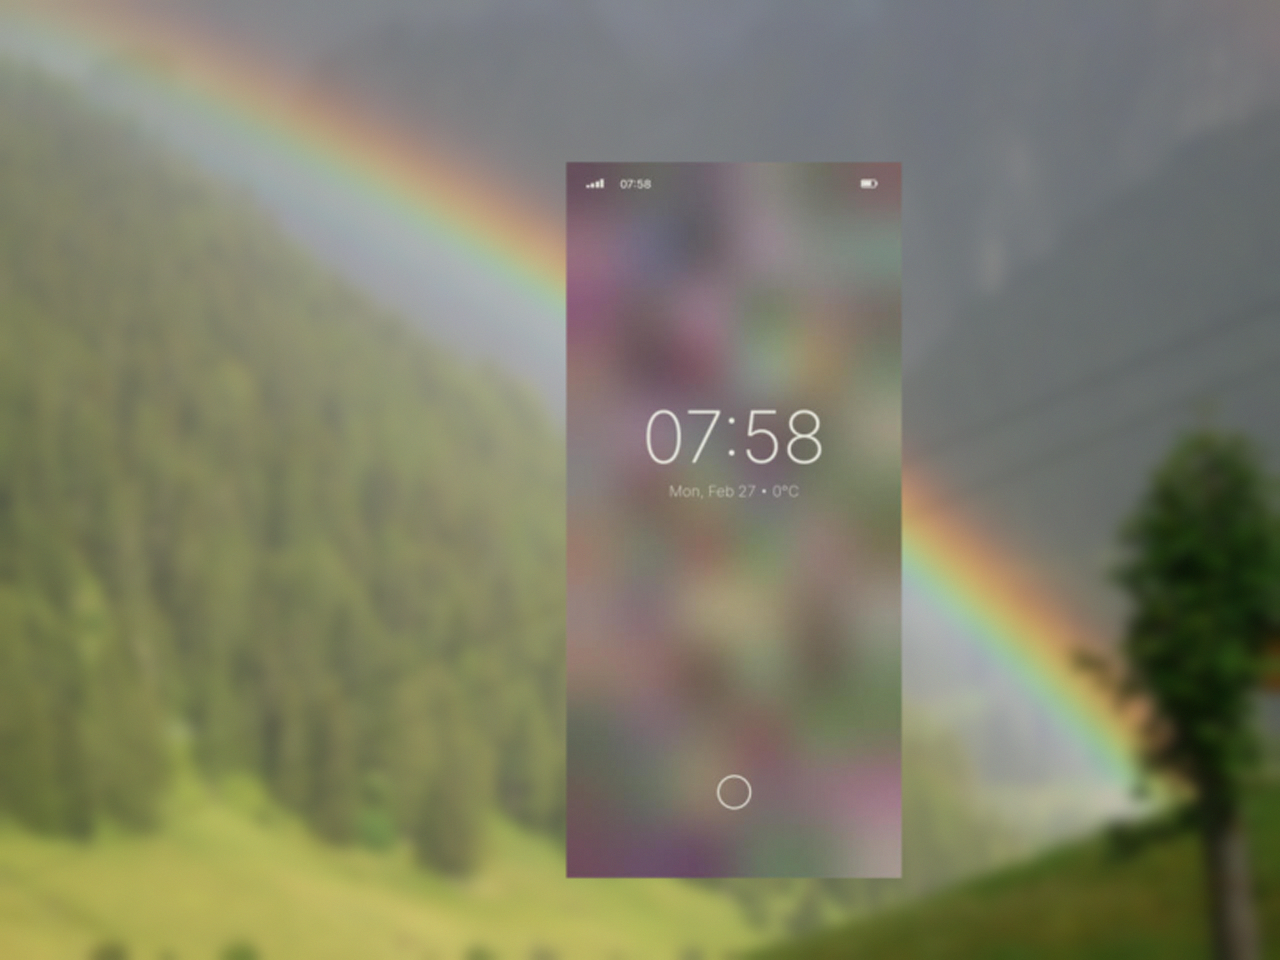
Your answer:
7 h 58 min
